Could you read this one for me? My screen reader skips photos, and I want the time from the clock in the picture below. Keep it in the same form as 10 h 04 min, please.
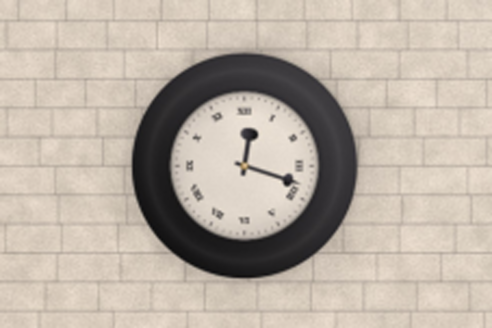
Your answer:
12 h 18 min
